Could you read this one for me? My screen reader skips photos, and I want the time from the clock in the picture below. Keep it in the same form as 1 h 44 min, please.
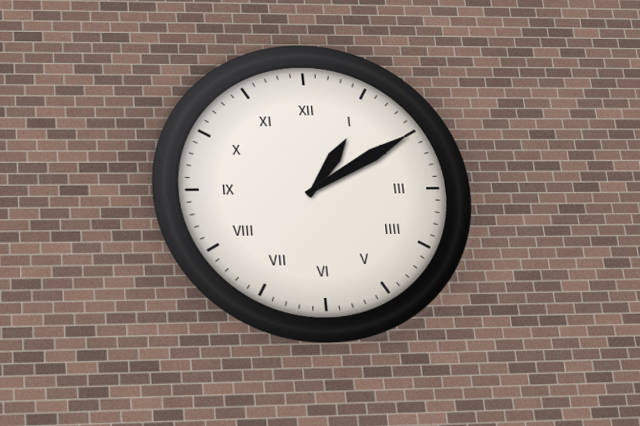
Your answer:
1 h 10 min
